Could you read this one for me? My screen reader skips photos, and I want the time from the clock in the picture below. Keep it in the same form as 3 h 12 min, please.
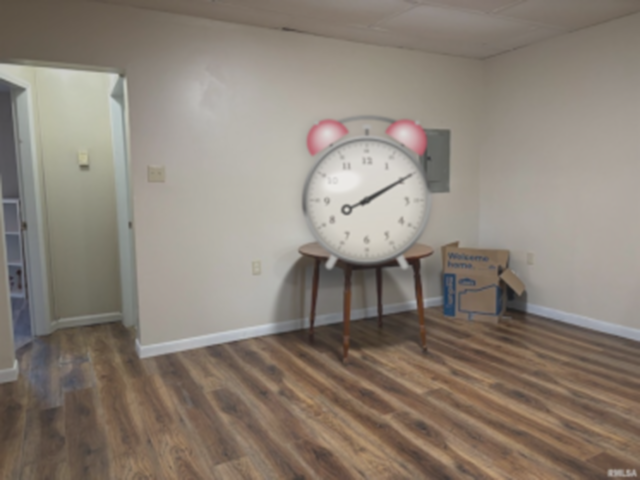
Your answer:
8 h 10 min
